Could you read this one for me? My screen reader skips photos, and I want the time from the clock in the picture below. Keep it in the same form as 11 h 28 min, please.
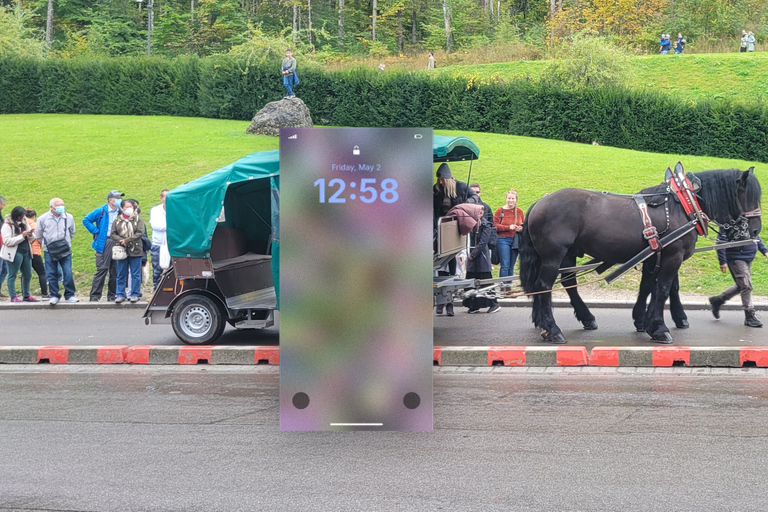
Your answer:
12 h 58 min
